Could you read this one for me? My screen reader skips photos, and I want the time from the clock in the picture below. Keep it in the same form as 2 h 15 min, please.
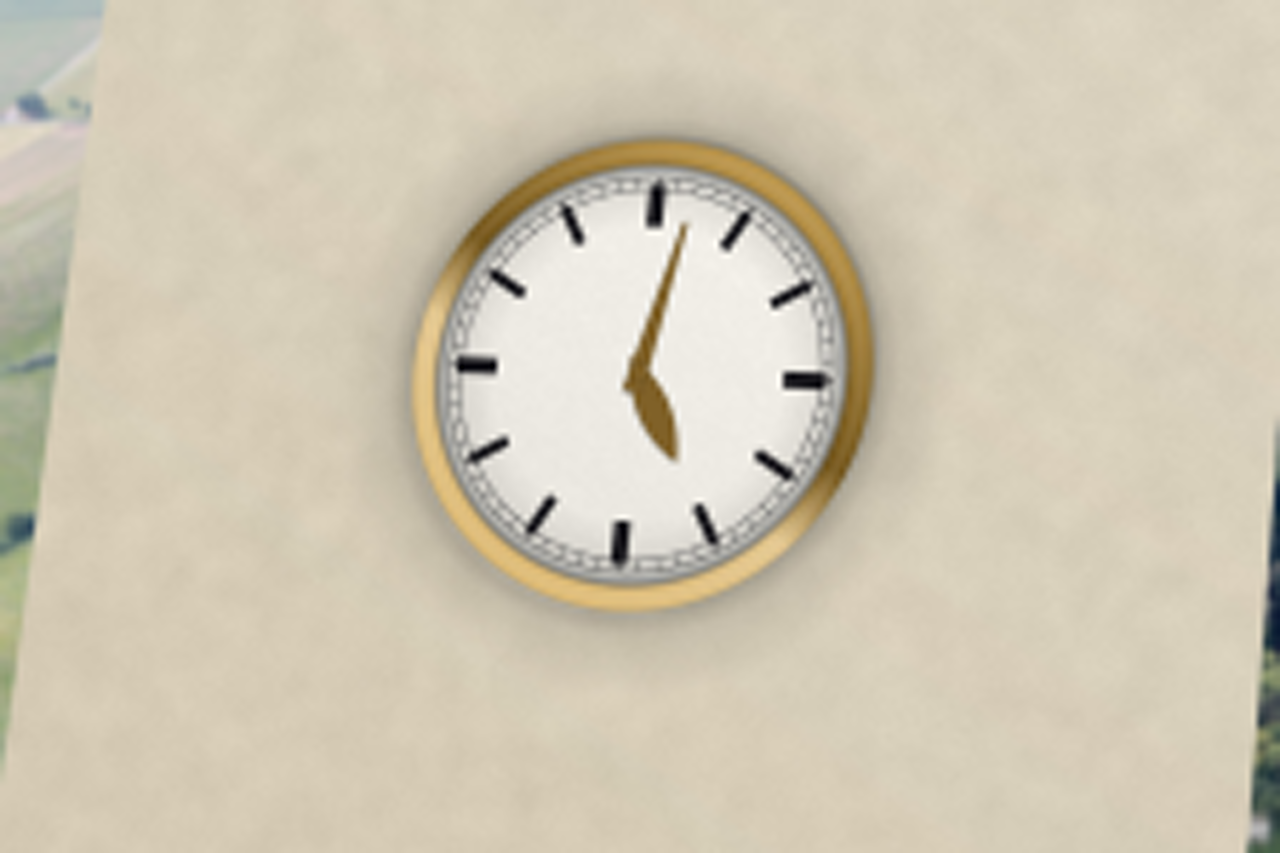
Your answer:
5 h 02 min
